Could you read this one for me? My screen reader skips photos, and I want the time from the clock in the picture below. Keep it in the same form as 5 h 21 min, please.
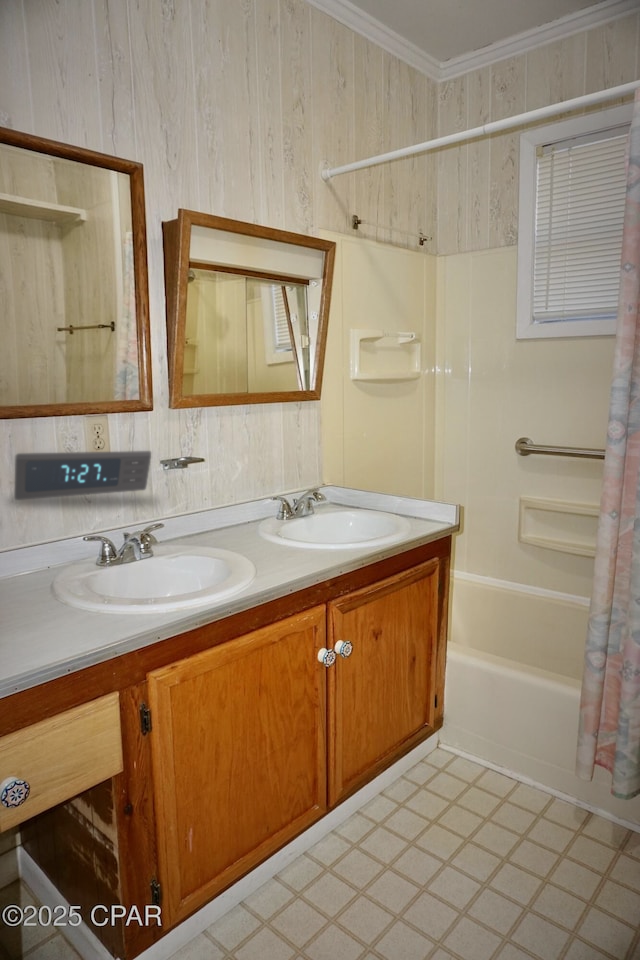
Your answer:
7 h 27 min
